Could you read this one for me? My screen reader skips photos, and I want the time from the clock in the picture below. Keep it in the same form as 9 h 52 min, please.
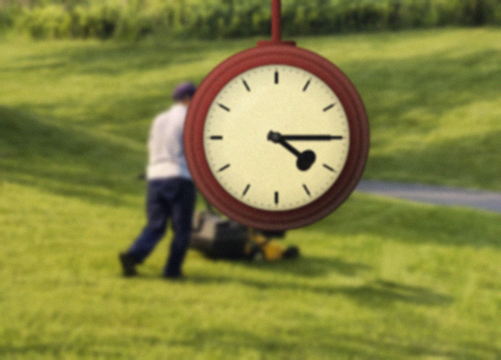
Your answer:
4 h 15 min
